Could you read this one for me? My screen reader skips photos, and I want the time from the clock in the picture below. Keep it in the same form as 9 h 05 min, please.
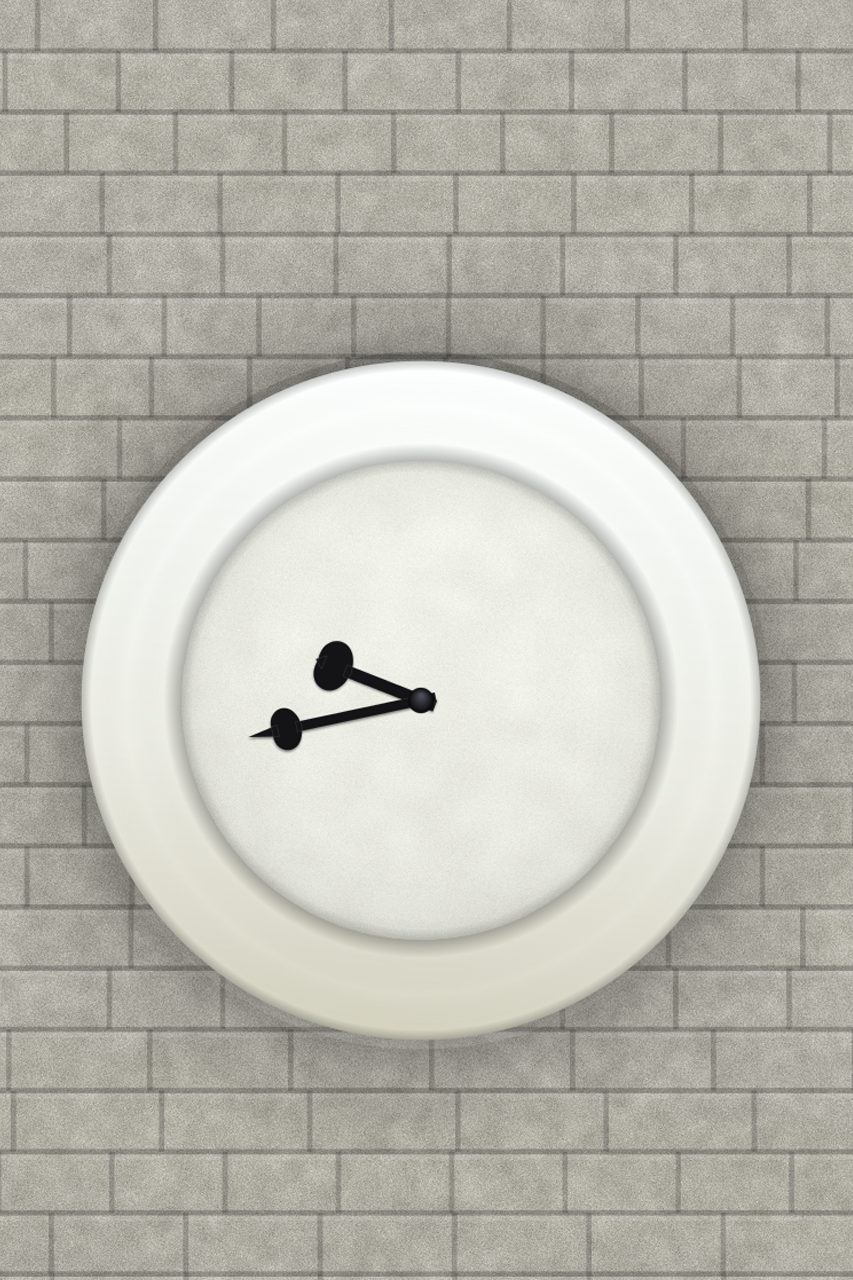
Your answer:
9 h 43 min
